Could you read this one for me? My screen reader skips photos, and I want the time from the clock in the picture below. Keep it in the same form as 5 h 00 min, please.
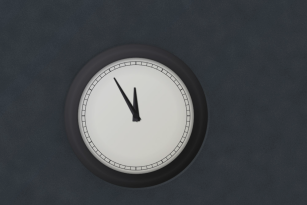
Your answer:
11 h 55 min
